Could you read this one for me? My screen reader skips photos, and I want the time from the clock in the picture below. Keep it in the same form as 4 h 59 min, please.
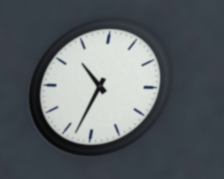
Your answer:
10 h 33 min
